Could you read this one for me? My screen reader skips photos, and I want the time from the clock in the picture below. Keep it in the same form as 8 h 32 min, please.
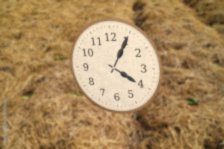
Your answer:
4 h 05 min
